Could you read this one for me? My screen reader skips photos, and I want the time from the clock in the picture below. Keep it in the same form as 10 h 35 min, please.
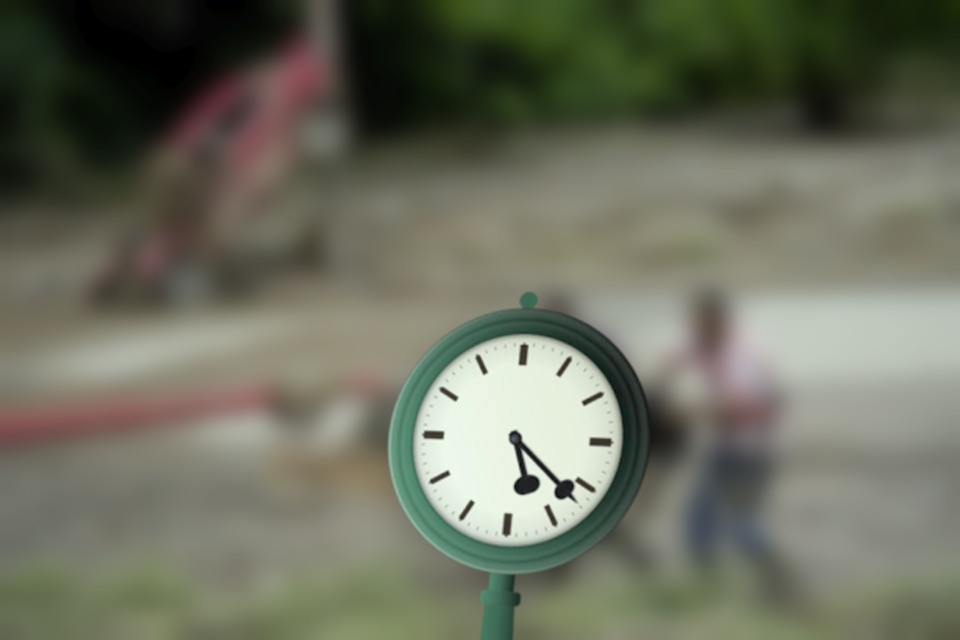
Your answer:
5 h 22 min
